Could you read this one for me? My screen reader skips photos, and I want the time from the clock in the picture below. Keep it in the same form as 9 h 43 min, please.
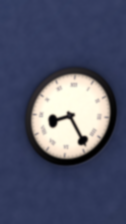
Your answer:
8 h 24 min
